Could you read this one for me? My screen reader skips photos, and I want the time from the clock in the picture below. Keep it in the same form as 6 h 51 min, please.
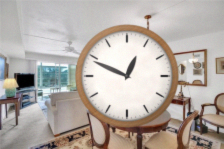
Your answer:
12 h 49 min
